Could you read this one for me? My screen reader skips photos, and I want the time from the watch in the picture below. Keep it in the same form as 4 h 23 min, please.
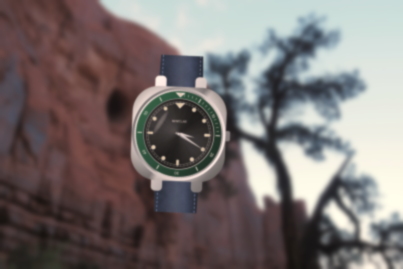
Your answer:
3 h 20 min
